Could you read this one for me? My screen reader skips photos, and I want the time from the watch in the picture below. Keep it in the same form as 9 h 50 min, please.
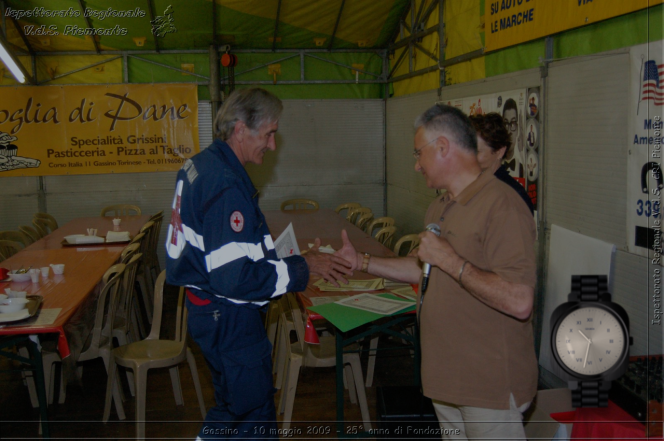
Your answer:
10 h 32 min
